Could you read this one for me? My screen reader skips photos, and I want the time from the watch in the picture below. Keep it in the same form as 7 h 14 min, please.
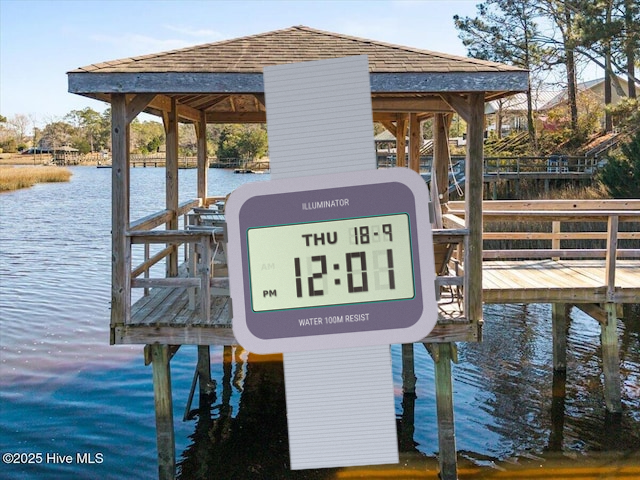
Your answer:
12 h 01 min
